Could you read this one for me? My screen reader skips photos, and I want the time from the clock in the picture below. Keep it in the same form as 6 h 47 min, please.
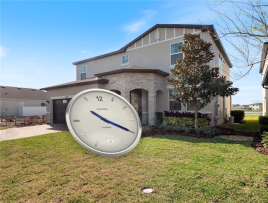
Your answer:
10 h 20 min
